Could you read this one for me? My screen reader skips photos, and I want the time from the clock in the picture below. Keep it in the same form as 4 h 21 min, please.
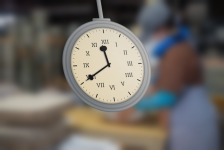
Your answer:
11 h 40 min
